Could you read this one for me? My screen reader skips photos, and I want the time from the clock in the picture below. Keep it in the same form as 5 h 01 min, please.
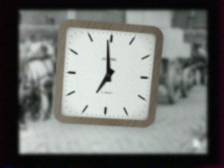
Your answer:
6 h 59 min
